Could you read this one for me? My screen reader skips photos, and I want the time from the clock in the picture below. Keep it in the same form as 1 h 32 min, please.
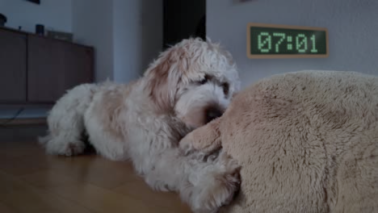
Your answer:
7 h 01 min
